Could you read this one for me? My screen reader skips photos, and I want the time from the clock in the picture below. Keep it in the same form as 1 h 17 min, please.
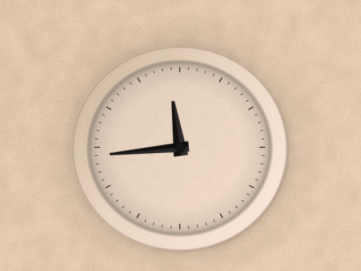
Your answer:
11 h 44 min
